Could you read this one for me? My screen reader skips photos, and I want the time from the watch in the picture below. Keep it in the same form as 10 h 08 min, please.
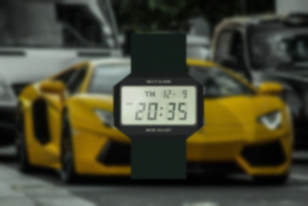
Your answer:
20 h 35 min
